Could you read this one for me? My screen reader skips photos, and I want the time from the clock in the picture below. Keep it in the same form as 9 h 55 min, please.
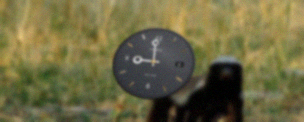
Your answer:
8 h 59 min
